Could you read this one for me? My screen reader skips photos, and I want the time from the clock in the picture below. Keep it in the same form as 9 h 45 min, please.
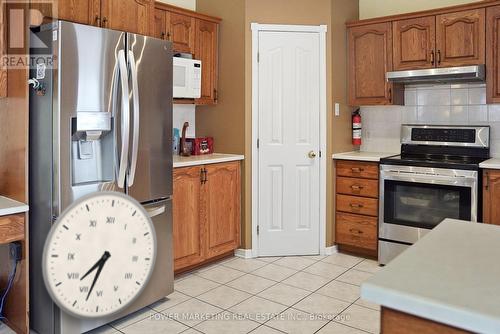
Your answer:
7 h 33 min
